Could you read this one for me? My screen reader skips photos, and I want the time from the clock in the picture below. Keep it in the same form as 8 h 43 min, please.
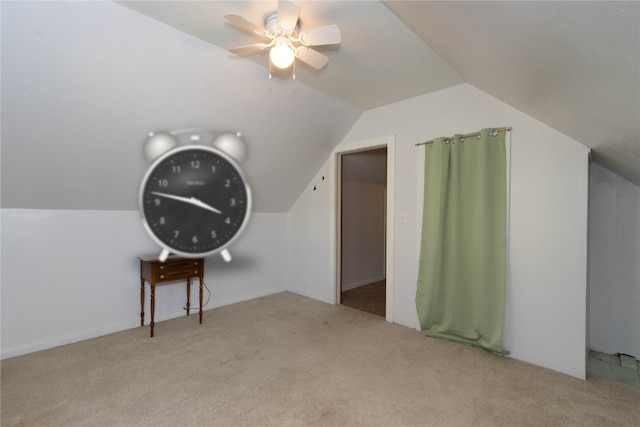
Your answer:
3 h 47 min
